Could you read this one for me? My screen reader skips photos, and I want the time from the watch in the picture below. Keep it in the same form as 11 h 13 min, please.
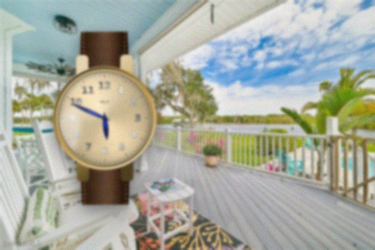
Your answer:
5 h 49 min
